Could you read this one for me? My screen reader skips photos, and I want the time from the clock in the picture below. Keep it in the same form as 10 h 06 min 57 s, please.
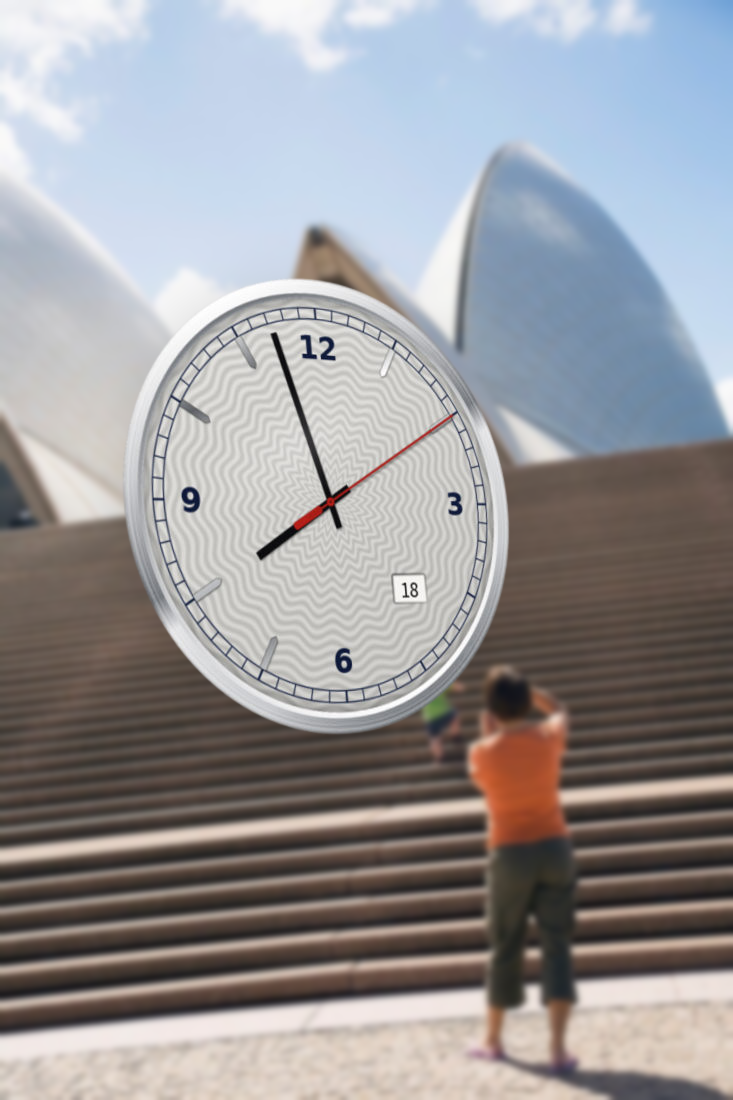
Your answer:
7 h 57 min 10 s
